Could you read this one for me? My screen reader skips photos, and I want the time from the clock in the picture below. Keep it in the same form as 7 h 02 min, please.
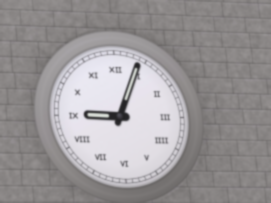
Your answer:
9 h 04 min
